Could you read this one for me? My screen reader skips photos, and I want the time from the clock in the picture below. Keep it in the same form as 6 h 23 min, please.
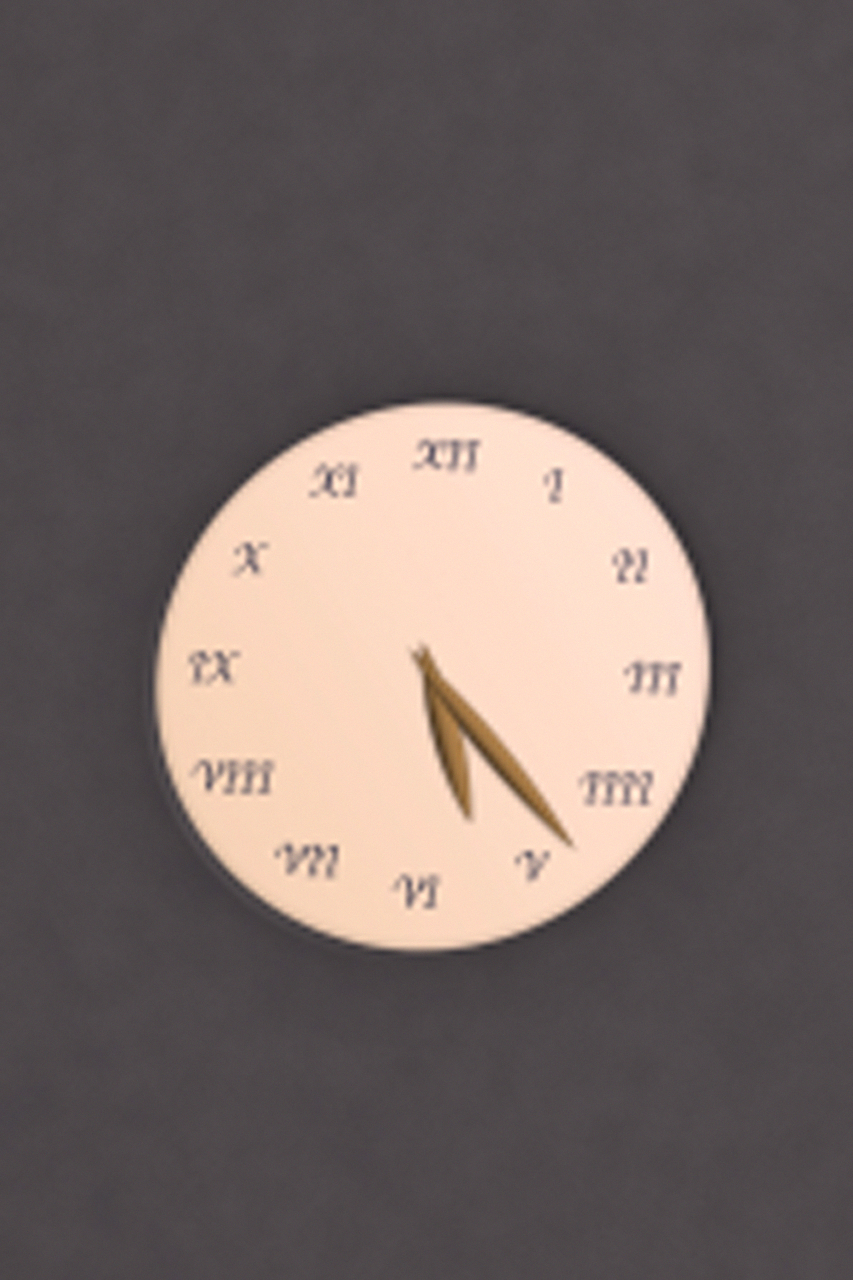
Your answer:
5 h 23 min
